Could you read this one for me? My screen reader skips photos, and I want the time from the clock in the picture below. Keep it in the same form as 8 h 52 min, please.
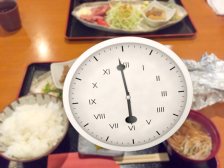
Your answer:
5 h 59 min
